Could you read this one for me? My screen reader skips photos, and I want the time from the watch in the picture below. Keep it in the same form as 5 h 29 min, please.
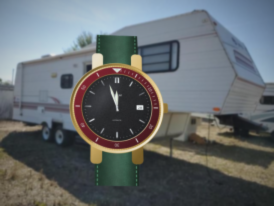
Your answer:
11 h 57 min
